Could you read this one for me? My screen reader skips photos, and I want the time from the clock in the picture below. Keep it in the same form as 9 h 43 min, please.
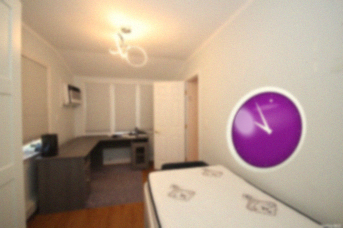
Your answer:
9 h 55 min
